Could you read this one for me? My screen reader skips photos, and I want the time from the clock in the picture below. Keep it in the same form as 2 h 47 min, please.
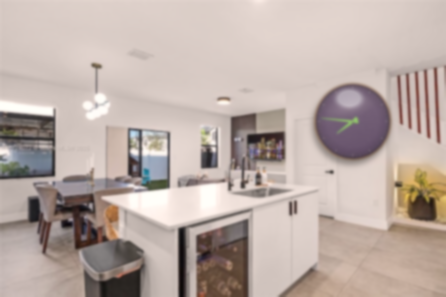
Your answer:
7 h 46 min
